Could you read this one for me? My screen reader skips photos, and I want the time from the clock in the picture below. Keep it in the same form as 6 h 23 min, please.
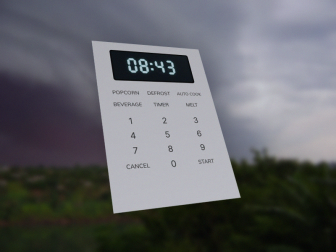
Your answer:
8 h 43 min
